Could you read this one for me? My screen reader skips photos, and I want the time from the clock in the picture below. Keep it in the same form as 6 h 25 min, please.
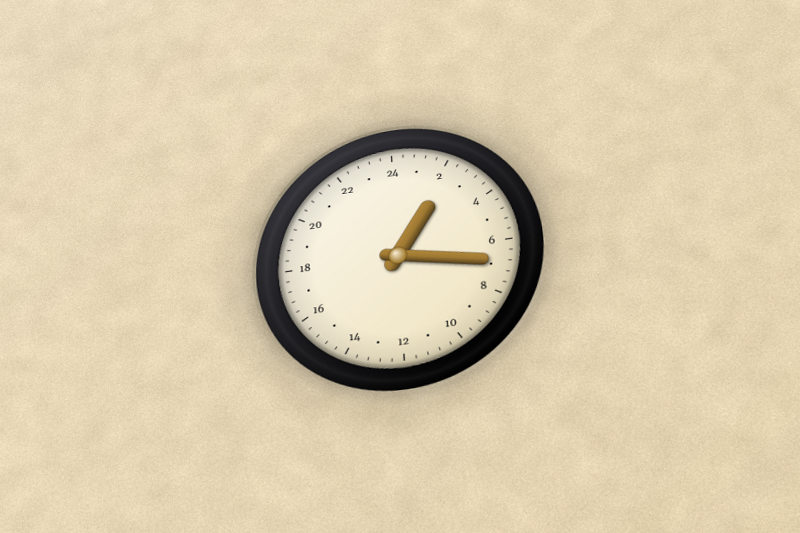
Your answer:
2 h 17 min
